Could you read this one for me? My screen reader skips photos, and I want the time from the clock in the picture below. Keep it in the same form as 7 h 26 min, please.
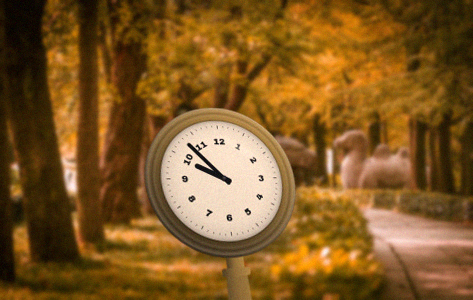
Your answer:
9 h 53 min
